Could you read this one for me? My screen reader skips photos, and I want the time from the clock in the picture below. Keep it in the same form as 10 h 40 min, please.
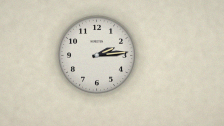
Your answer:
2 h 14 min
